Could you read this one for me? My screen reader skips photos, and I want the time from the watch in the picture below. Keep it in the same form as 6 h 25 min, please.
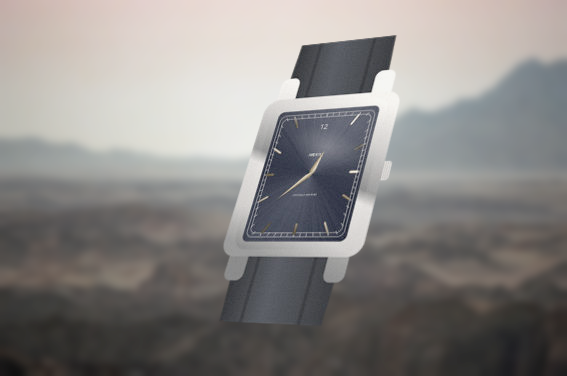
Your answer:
12 h 38 min
